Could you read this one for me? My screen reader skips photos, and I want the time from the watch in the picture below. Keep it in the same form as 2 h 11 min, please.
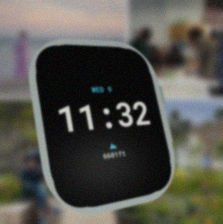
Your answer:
11 h 32 min
